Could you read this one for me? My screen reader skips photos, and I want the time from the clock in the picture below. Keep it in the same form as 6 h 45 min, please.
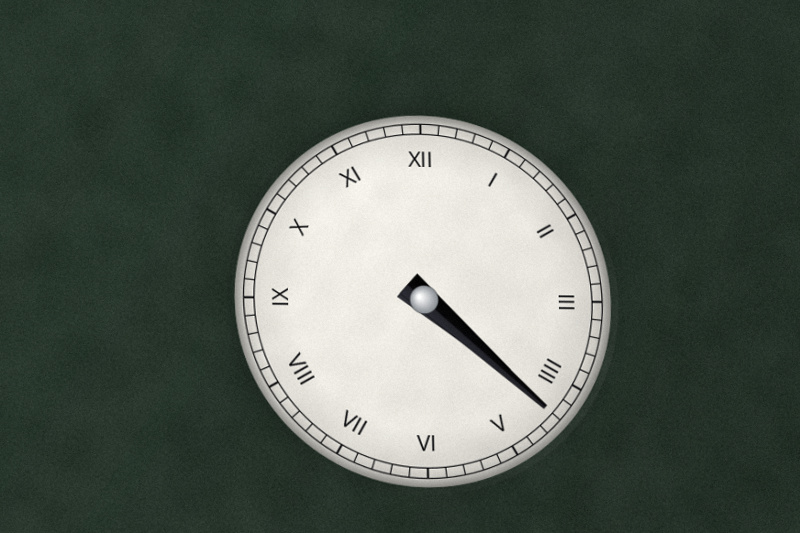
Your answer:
4 h 22 min
